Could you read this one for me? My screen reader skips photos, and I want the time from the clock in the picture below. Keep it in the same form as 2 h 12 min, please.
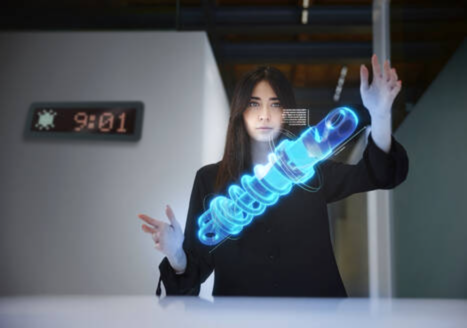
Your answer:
9 h 01 min
